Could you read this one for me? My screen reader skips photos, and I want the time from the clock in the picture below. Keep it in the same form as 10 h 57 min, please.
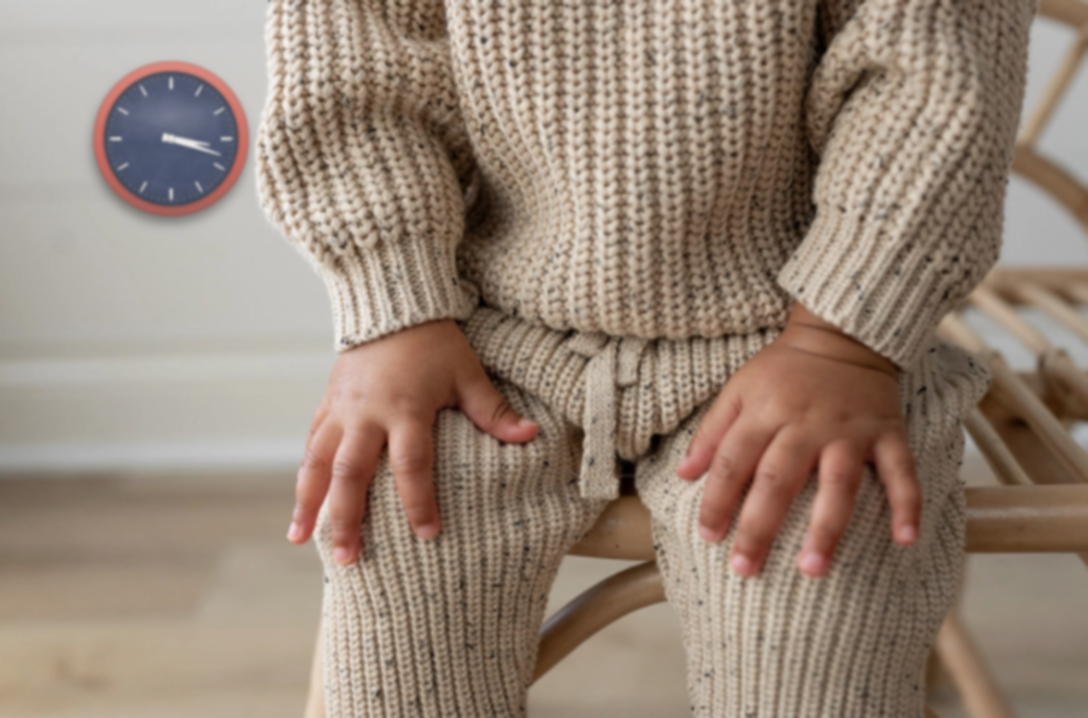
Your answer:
3 h 18 min
